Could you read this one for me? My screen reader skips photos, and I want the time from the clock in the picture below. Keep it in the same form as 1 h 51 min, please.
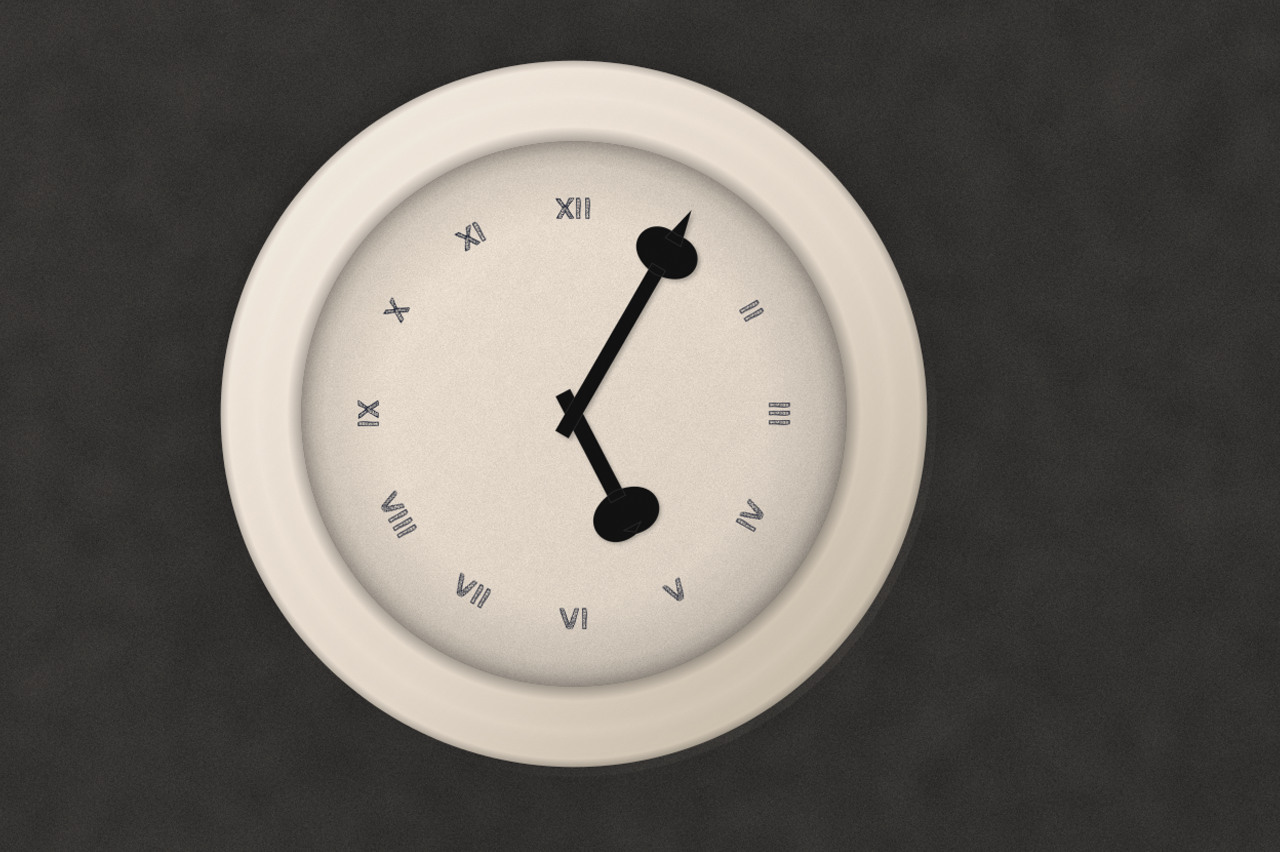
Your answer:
5 h 05 min
